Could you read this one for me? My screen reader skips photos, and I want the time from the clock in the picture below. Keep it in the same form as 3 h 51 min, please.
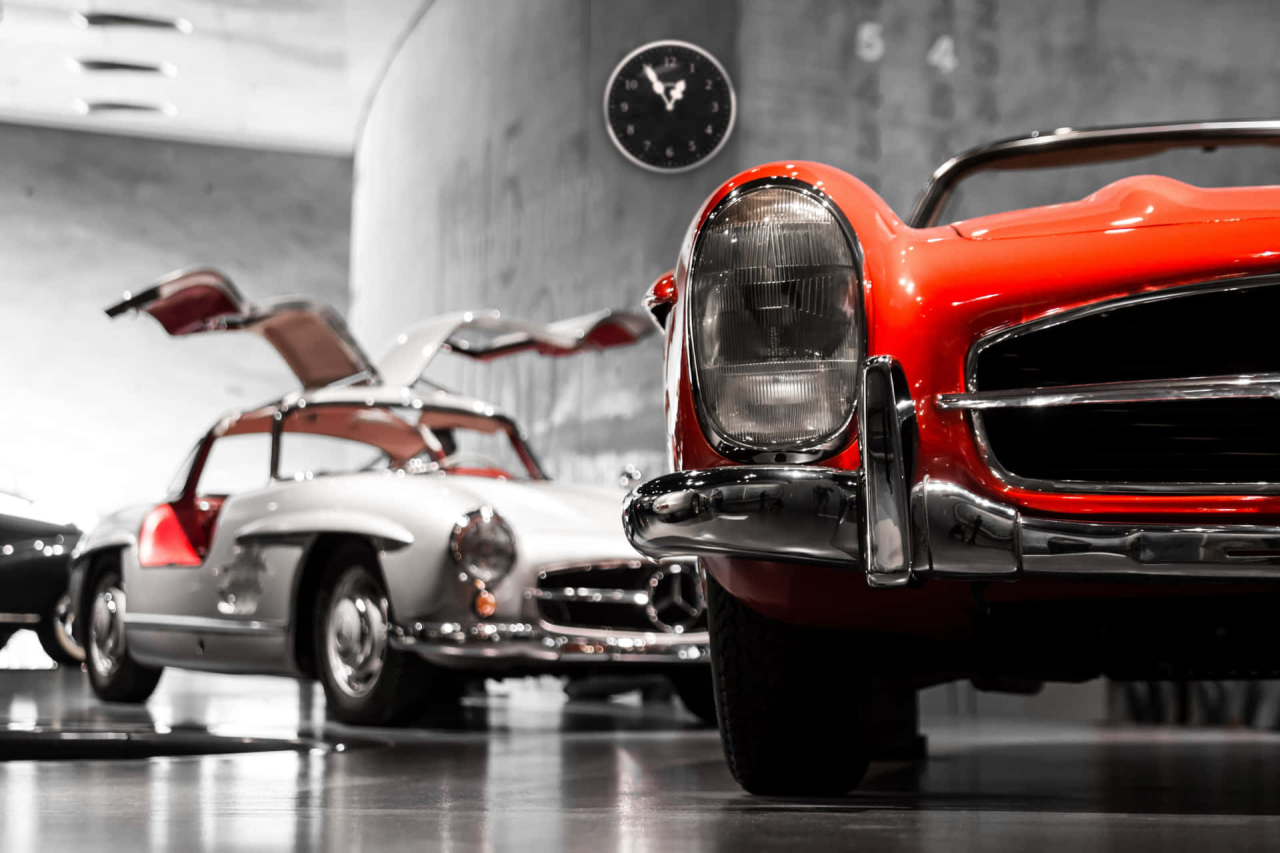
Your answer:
12 h 55 min
